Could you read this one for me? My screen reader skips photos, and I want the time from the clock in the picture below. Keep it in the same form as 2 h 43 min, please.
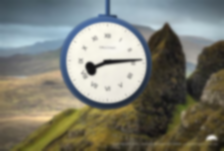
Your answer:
8 h 14 min
